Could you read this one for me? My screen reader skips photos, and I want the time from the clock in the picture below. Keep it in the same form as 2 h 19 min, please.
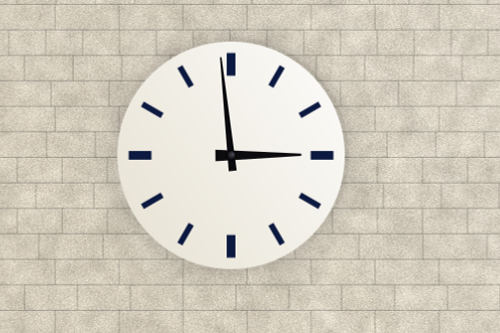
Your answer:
2 h 59 min
